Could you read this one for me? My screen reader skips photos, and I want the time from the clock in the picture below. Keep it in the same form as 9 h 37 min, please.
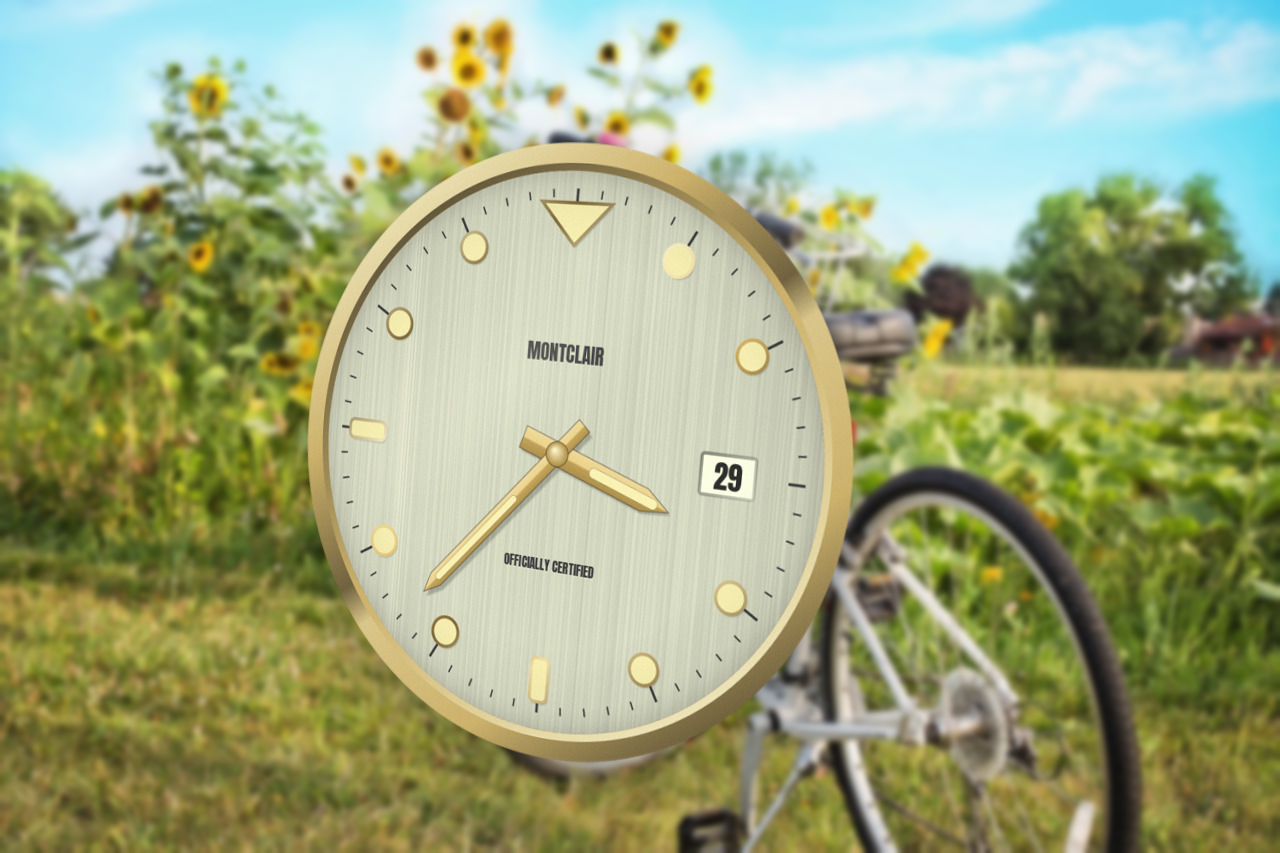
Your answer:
3 h 37 min
